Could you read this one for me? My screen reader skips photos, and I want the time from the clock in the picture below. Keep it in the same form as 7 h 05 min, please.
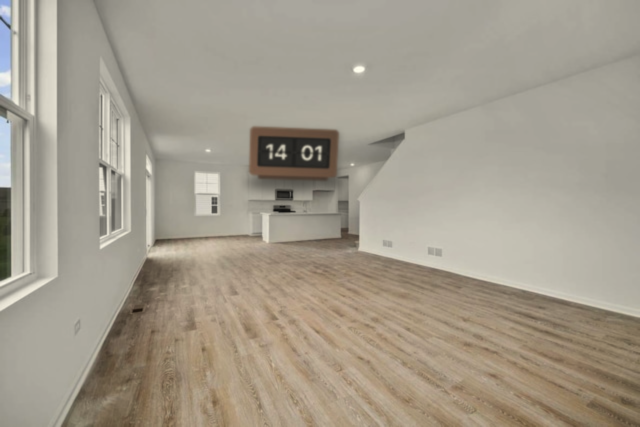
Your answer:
14 h 01 min
